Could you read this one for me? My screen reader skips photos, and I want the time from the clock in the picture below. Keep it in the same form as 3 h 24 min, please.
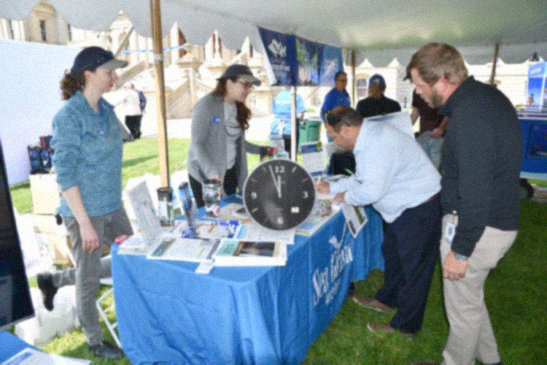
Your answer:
11 h 57 min
